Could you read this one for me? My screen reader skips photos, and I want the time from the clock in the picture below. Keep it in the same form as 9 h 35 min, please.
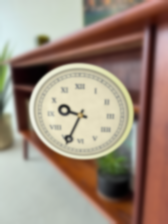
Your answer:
9 h 34 min
